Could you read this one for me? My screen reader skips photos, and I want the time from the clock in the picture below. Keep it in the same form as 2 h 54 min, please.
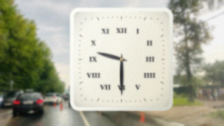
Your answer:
9 h 30 min
